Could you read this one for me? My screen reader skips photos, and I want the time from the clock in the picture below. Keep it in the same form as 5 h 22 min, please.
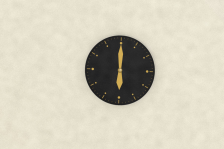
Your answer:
6 h 00 min
